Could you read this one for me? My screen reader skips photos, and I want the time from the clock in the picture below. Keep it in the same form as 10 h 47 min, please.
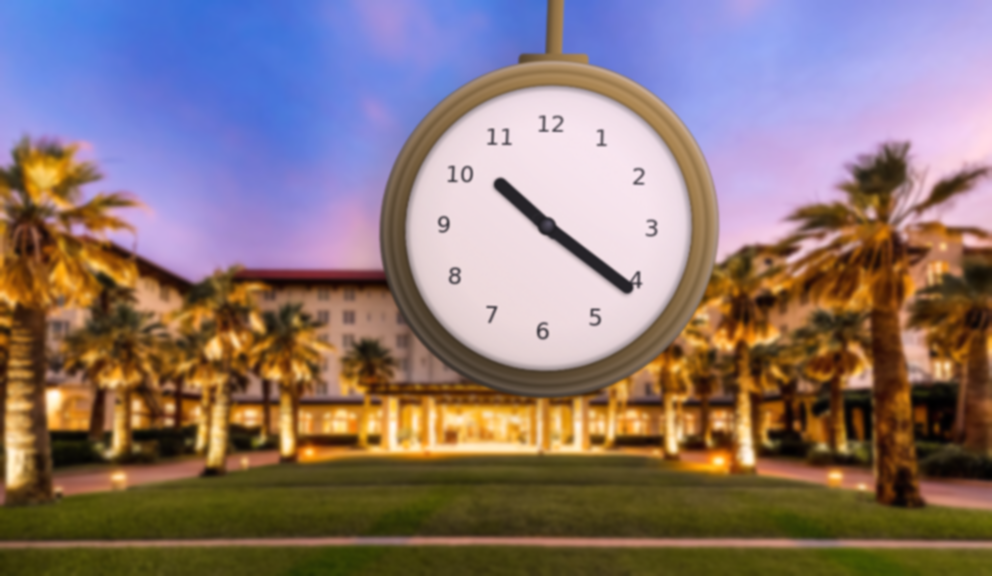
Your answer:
10 h 21 min
